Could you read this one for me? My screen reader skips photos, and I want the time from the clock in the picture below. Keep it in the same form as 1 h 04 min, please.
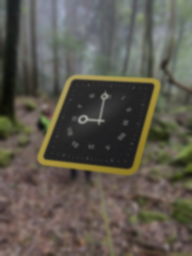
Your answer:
8 h 59 min
